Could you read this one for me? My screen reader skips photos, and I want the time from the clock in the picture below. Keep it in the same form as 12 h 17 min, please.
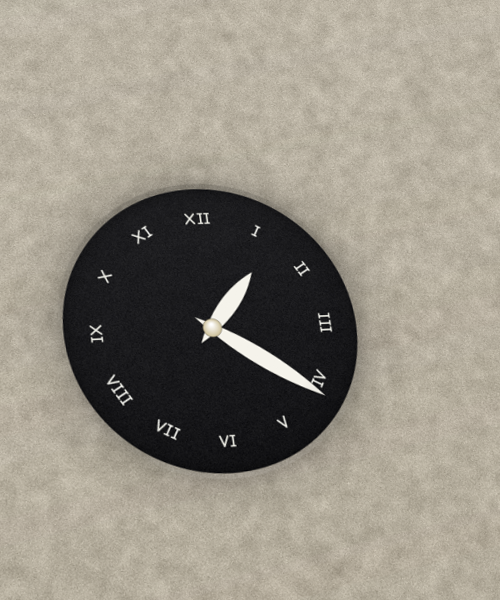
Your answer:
1 h 21 min
